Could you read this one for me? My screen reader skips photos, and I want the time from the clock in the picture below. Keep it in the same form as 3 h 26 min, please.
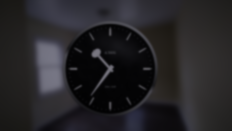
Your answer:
10 h 36 min
